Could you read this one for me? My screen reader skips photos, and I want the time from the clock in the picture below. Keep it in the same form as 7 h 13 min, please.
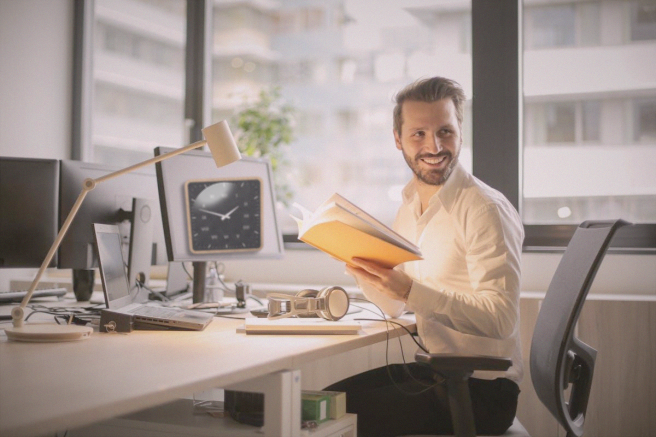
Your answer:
1 h 48 min
